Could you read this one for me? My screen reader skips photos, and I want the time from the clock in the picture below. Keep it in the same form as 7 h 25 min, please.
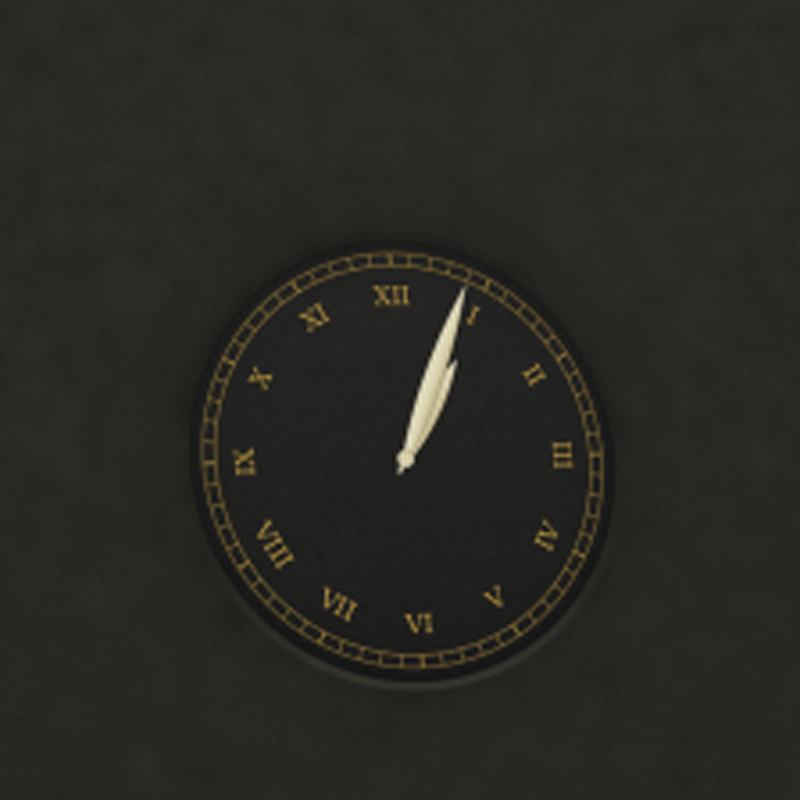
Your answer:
1 h 04 min
